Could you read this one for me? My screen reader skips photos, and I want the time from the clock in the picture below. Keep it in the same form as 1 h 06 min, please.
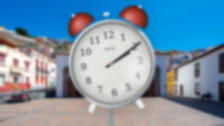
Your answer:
2 h 10 min
